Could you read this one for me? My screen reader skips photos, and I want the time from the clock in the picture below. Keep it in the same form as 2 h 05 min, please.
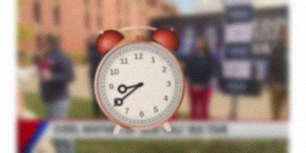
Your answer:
8 h 39 min
